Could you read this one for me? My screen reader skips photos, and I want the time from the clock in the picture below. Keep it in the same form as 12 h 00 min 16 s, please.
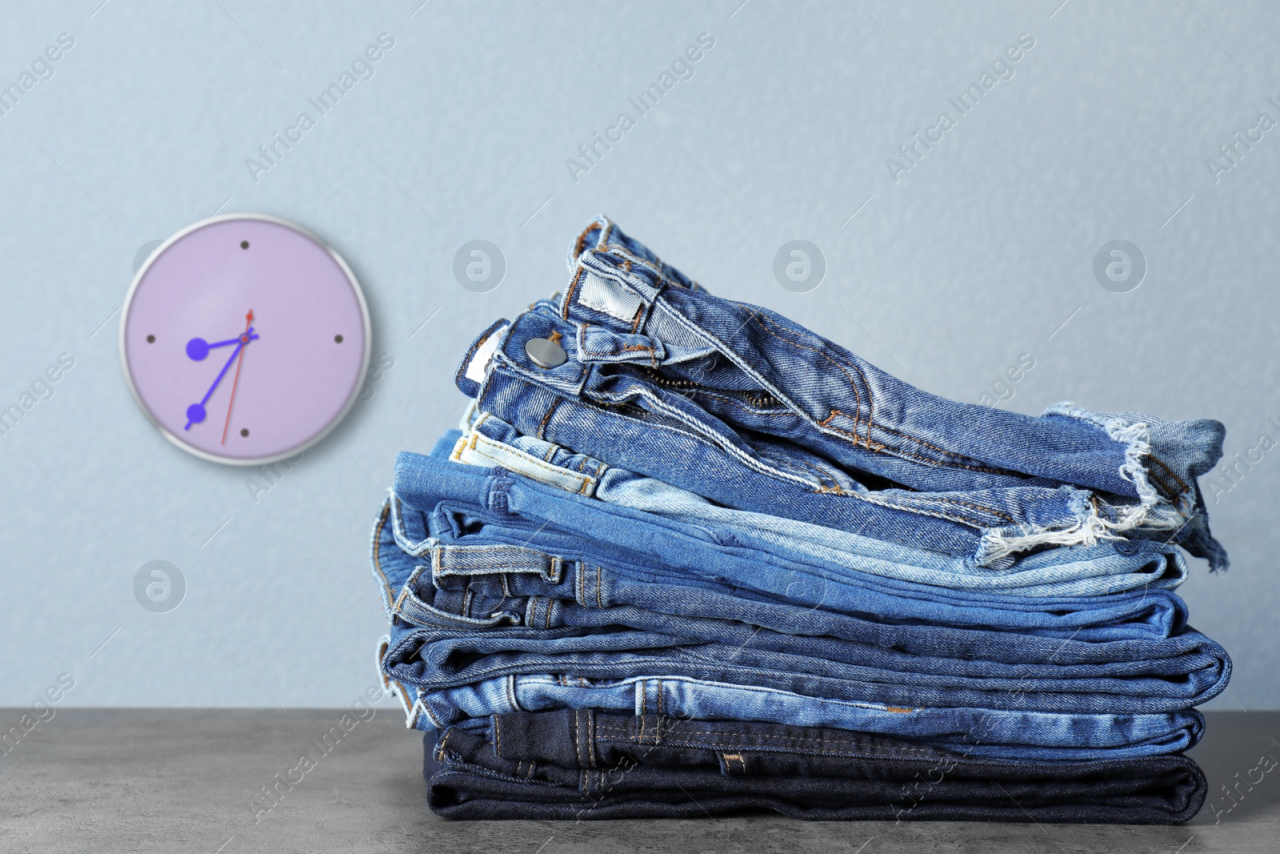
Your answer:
8 h 35 min 32 s
